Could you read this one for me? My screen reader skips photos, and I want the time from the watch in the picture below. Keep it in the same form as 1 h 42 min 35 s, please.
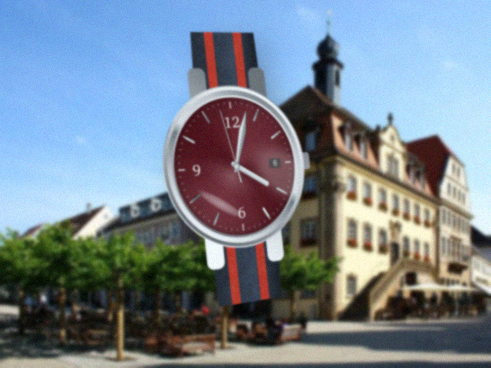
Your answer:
4 h 02 min 58 s
